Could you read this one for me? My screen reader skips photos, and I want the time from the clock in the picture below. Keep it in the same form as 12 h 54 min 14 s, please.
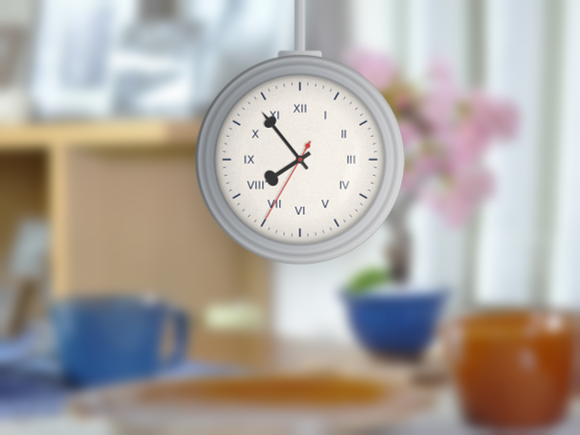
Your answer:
7 h 53 min 35 s
